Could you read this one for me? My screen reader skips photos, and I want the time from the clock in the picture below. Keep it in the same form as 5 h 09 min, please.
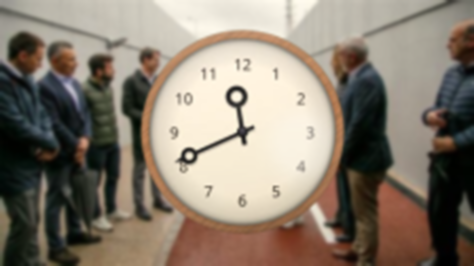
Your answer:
11 h 41 min
